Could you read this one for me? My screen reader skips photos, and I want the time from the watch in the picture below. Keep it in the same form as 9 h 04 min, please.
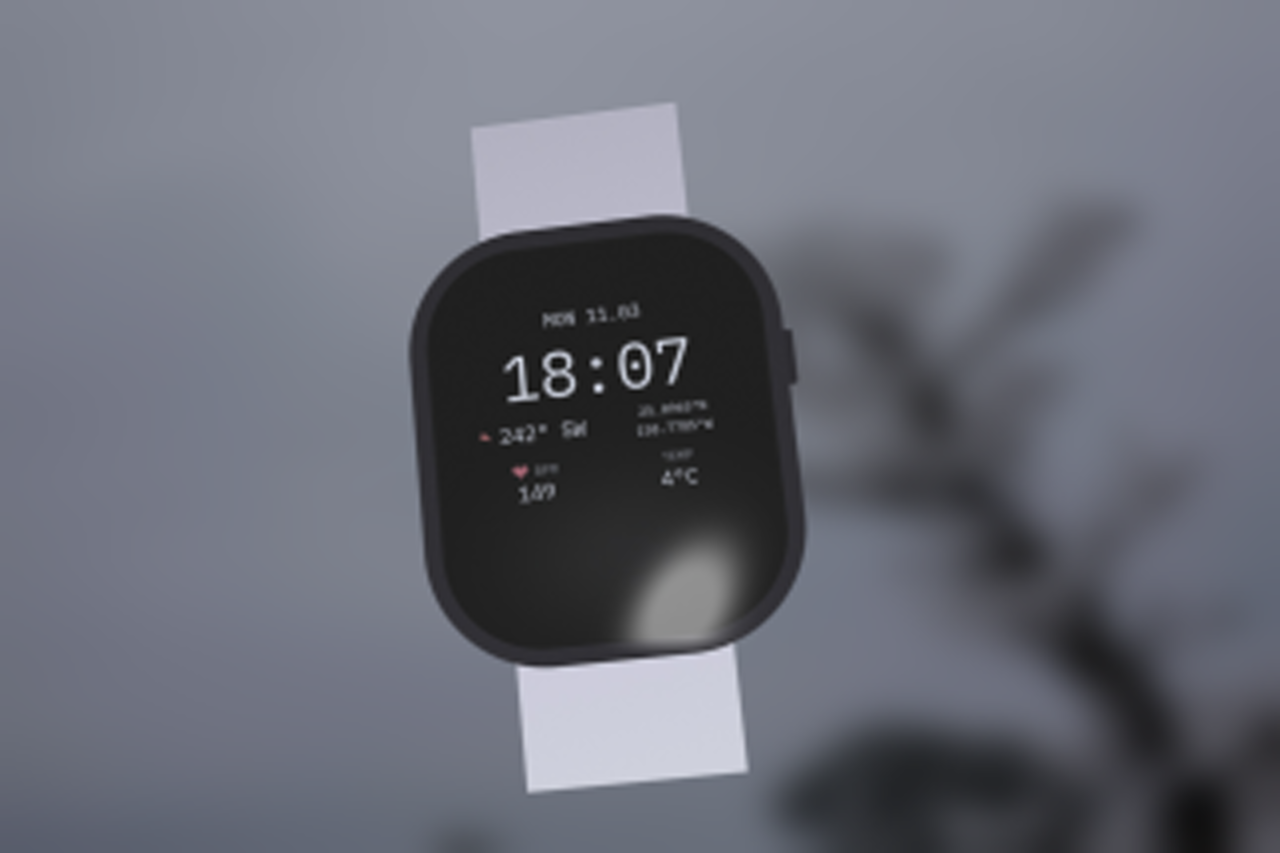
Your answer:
18 h 07 min
